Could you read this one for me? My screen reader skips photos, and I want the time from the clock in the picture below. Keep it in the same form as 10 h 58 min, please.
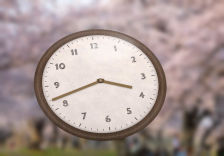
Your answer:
3 h 42 min
